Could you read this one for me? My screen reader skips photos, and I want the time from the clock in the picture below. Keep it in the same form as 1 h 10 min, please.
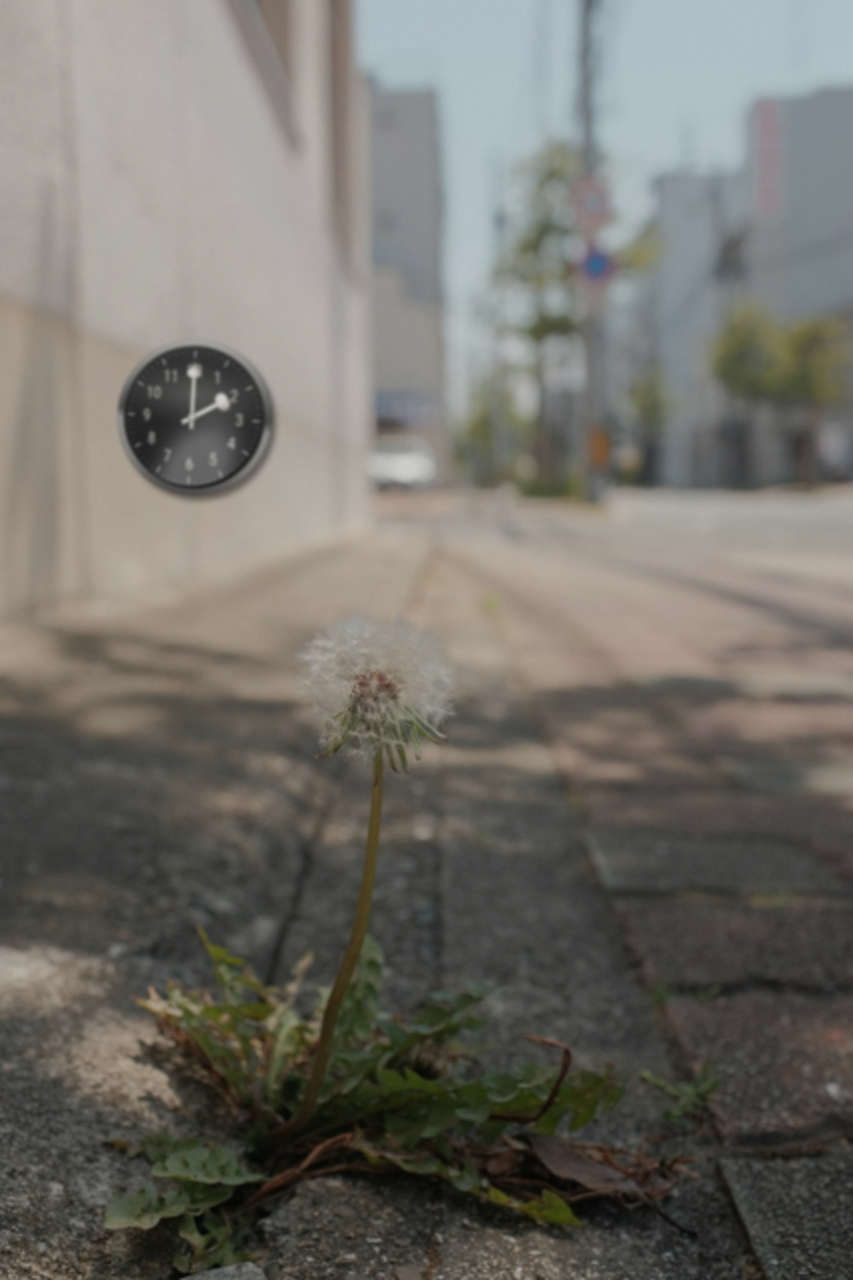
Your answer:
2 h 00 min
